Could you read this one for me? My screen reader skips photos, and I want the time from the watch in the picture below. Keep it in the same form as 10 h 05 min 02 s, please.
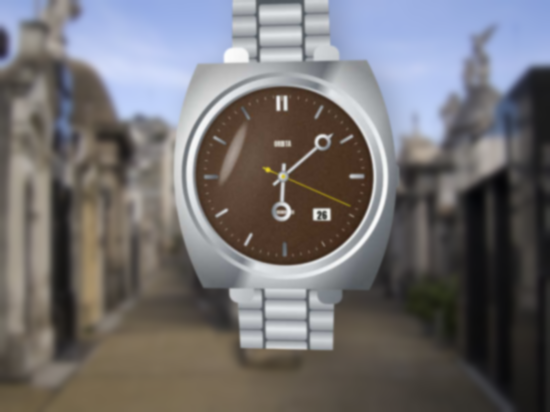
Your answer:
6 h 08 min 19 s
